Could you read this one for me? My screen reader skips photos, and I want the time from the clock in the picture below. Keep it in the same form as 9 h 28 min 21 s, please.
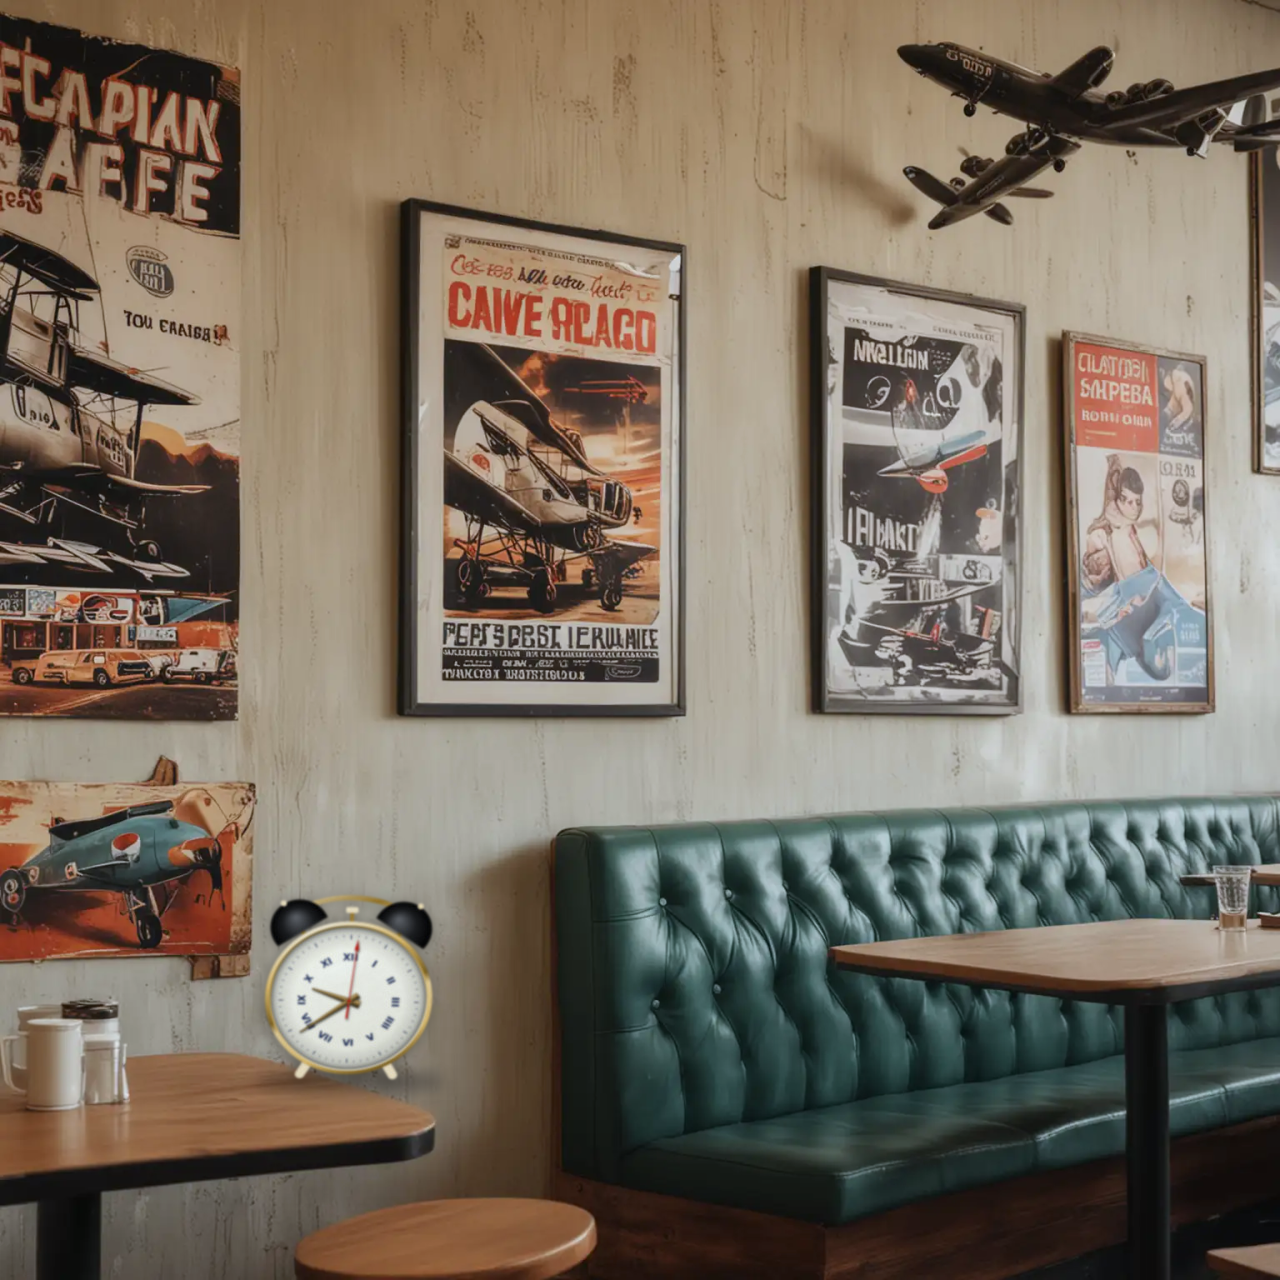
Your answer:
9 h 39 min 01 s
